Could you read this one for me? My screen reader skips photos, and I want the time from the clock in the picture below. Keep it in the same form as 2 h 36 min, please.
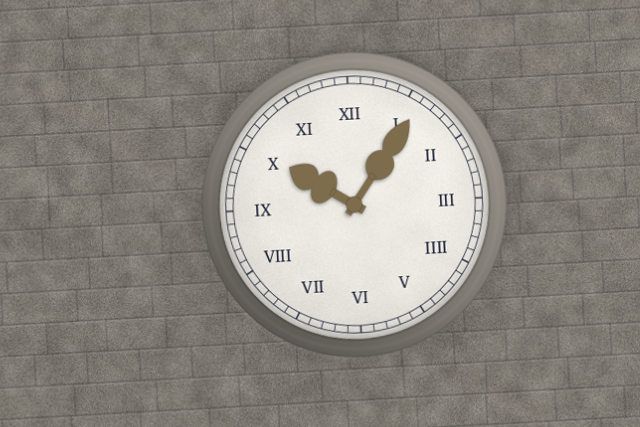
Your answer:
10 h 06 min
